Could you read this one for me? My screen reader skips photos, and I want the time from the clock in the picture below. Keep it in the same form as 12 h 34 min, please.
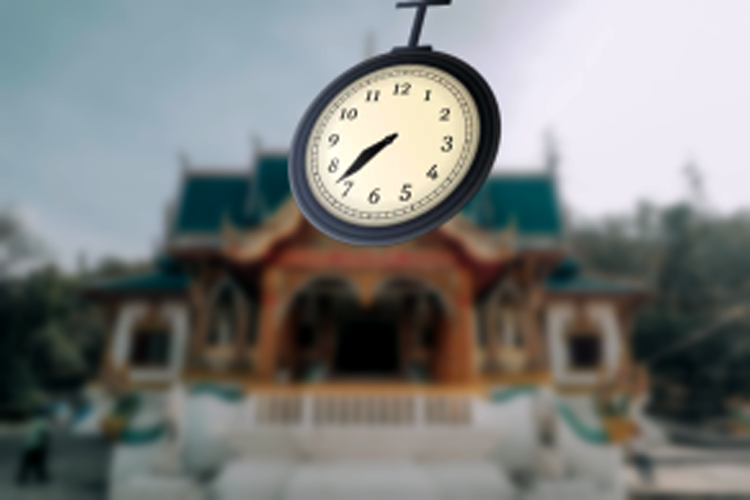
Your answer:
7 h 37 min
